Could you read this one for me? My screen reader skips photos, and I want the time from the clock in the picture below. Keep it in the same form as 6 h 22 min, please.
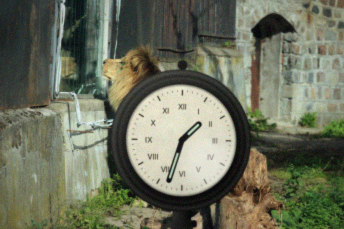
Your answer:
1 h 33 min
